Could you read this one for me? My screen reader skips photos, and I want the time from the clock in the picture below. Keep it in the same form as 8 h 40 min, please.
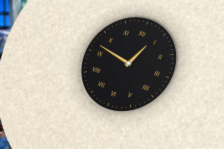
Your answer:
12 h 47 min
